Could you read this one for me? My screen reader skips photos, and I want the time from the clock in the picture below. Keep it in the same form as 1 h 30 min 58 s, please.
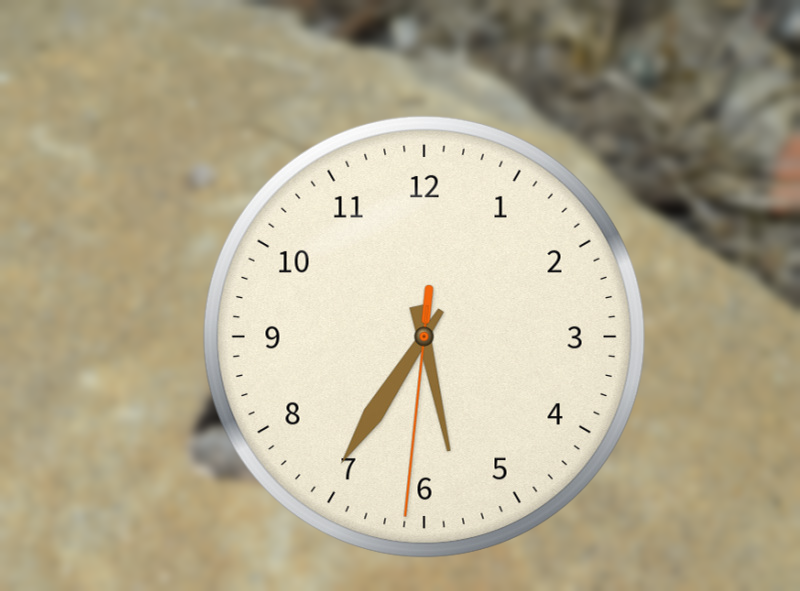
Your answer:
5 h 35 min 31 s
